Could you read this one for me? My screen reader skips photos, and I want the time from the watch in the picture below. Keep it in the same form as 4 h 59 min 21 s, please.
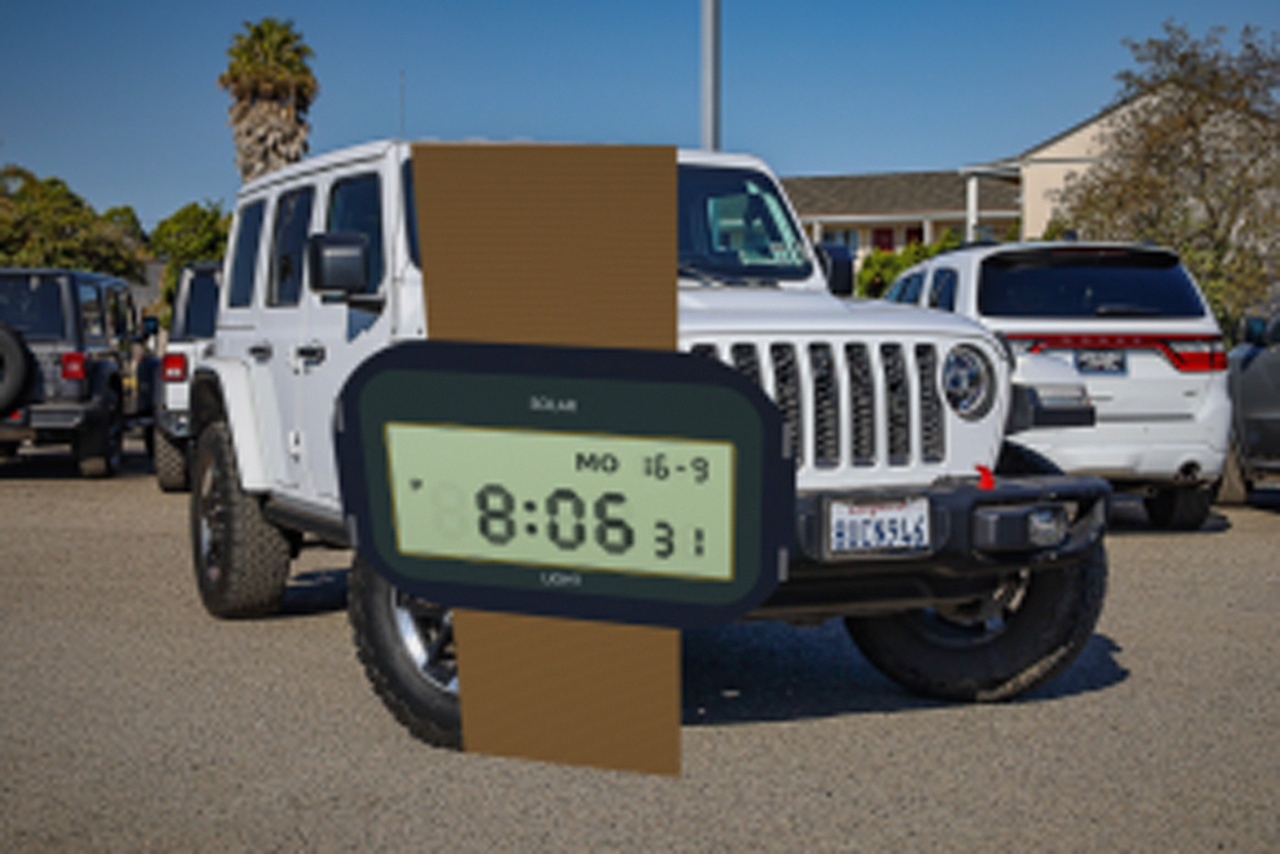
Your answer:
8 h 06 min 31 s
